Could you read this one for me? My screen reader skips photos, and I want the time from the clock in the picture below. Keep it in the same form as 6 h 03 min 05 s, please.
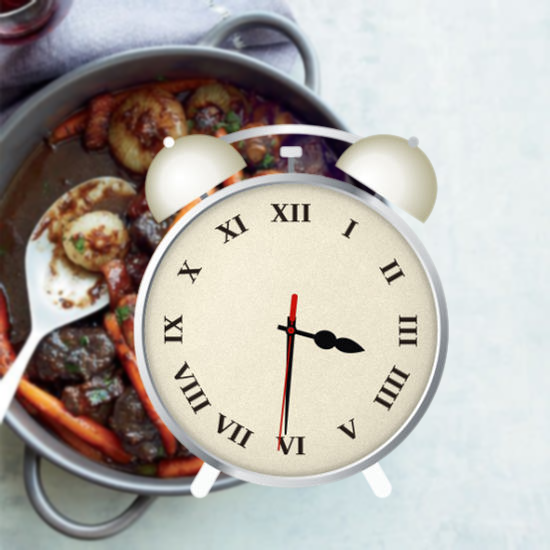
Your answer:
3 h 30 min 31 s
